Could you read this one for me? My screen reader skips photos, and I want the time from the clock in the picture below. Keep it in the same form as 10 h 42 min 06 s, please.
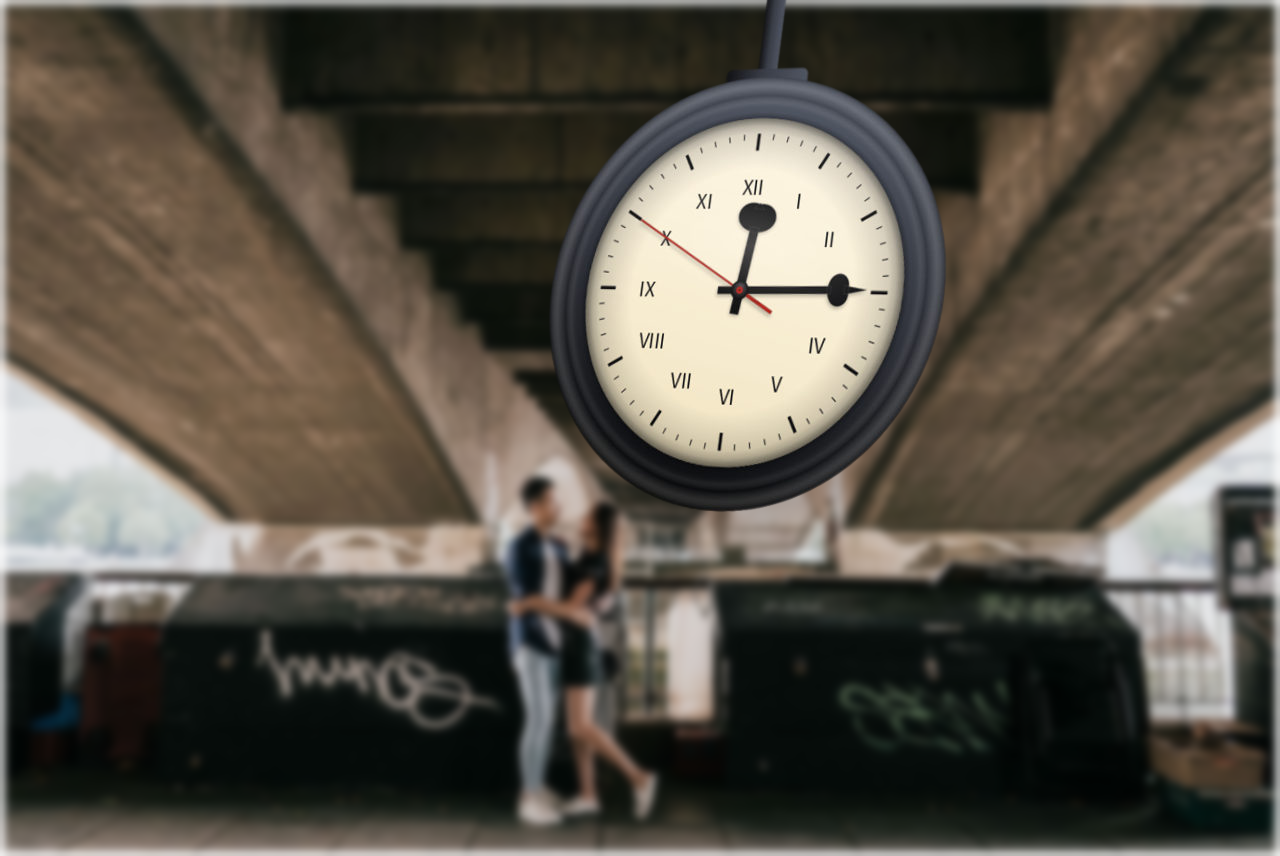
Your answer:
12 h 14 min 50 s
